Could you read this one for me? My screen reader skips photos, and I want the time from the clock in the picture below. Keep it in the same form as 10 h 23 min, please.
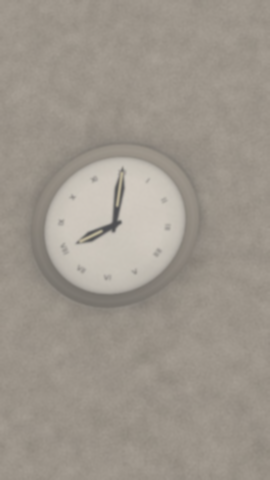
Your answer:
8 h 00 min
